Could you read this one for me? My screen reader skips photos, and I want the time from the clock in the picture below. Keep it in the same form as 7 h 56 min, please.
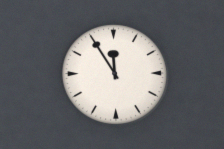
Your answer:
11 h 55 min
